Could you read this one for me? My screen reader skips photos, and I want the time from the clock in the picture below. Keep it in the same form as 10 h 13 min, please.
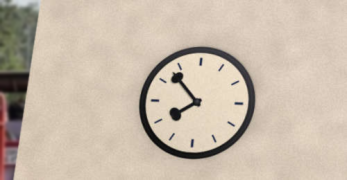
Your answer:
7 h 53 min
